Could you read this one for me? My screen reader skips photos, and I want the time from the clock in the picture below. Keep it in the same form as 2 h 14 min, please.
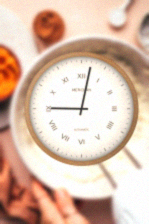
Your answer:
9 h 02 min
